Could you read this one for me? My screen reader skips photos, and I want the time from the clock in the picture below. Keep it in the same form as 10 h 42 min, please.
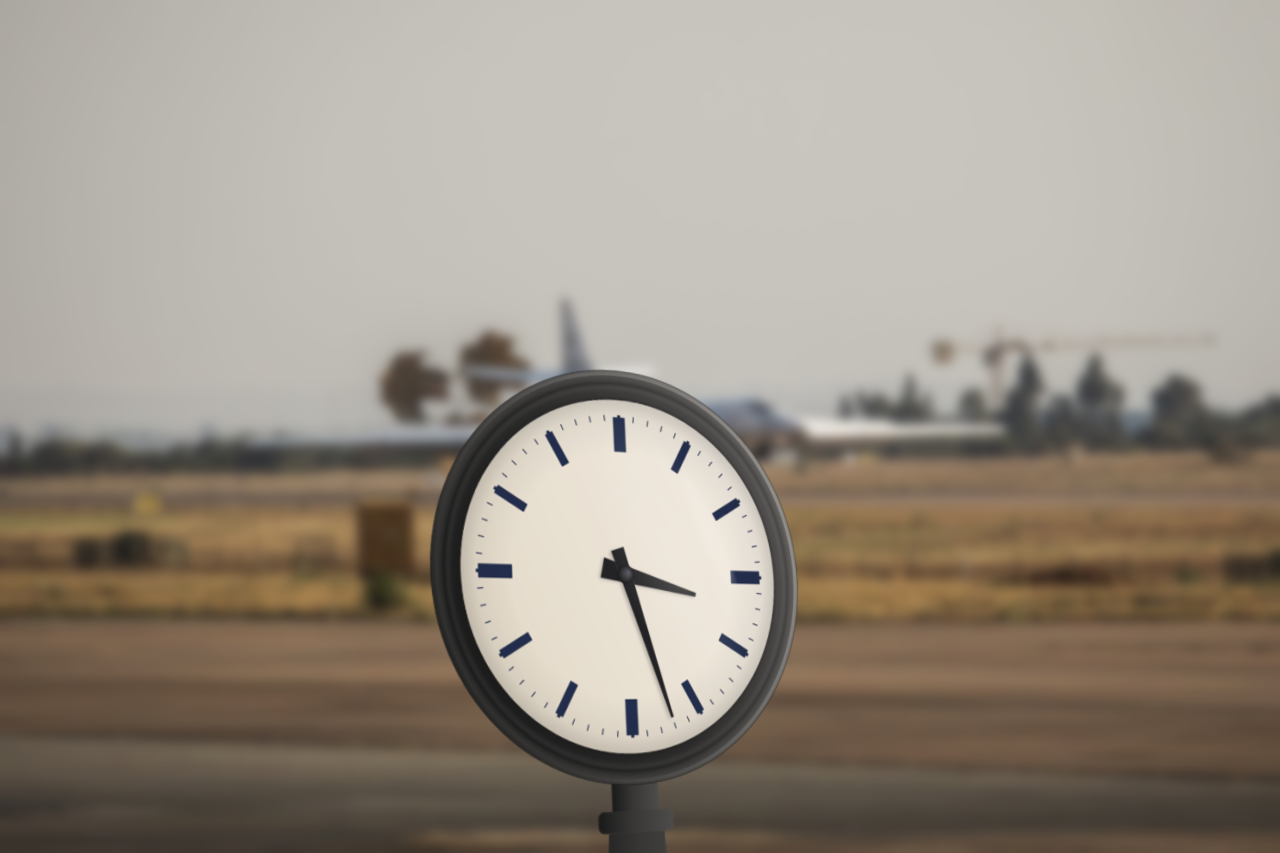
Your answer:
3 h 27 min
